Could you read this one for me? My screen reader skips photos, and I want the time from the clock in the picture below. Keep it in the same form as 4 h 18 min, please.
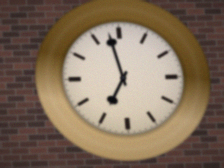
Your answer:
6 h 58 min
